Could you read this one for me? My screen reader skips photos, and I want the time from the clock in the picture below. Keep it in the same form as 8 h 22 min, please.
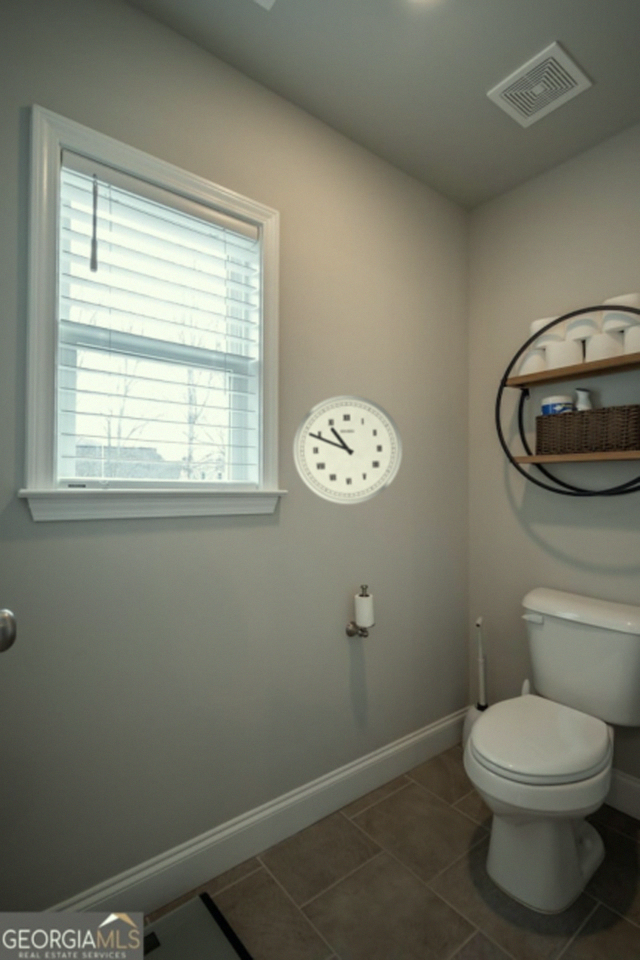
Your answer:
10 h 49 min
